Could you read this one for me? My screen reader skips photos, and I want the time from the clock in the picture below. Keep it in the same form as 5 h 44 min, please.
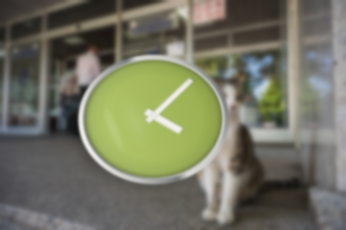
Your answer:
4 h 07 min
